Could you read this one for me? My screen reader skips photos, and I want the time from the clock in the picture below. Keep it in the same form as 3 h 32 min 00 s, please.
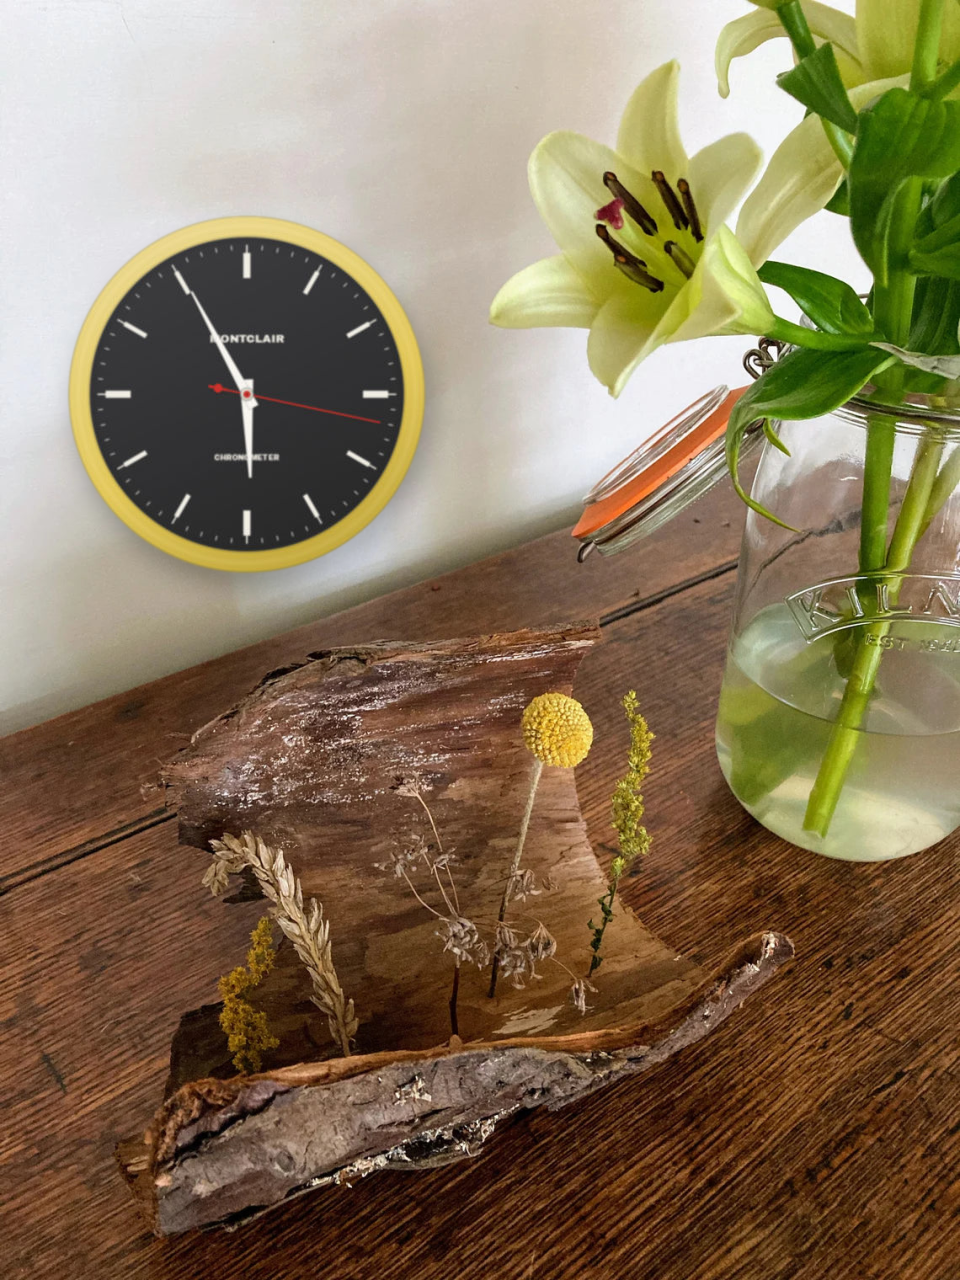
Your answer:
5 h 55 min 17 s
